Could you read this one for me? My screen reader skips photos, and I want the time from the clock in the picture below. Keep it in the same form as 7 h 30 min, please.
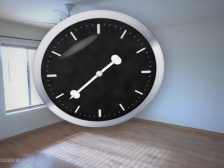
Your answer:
1 h 38 min
